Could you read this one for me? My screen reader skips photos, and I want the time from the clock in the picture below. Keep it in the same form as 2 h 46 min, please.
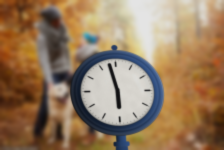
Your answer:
5 h 58 min
